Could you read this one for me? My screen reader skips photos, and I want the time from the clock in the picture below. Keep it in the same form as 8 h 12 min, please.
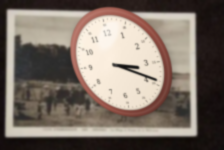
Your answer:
3 h 19 min
